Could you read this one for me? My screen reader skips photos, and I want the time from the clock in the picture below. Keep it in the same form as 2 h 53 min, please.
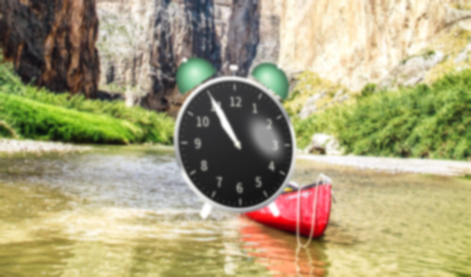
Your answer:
10 h 55 min
